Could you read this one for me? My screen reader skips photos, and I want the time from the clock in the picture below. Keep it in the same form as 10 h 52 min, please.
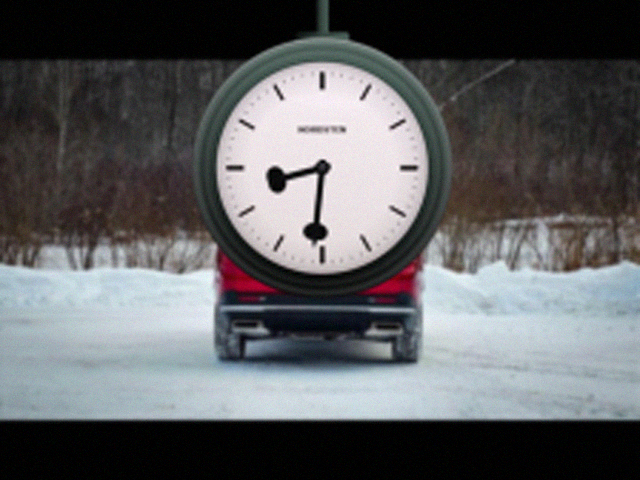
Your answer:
8 h 31 min
